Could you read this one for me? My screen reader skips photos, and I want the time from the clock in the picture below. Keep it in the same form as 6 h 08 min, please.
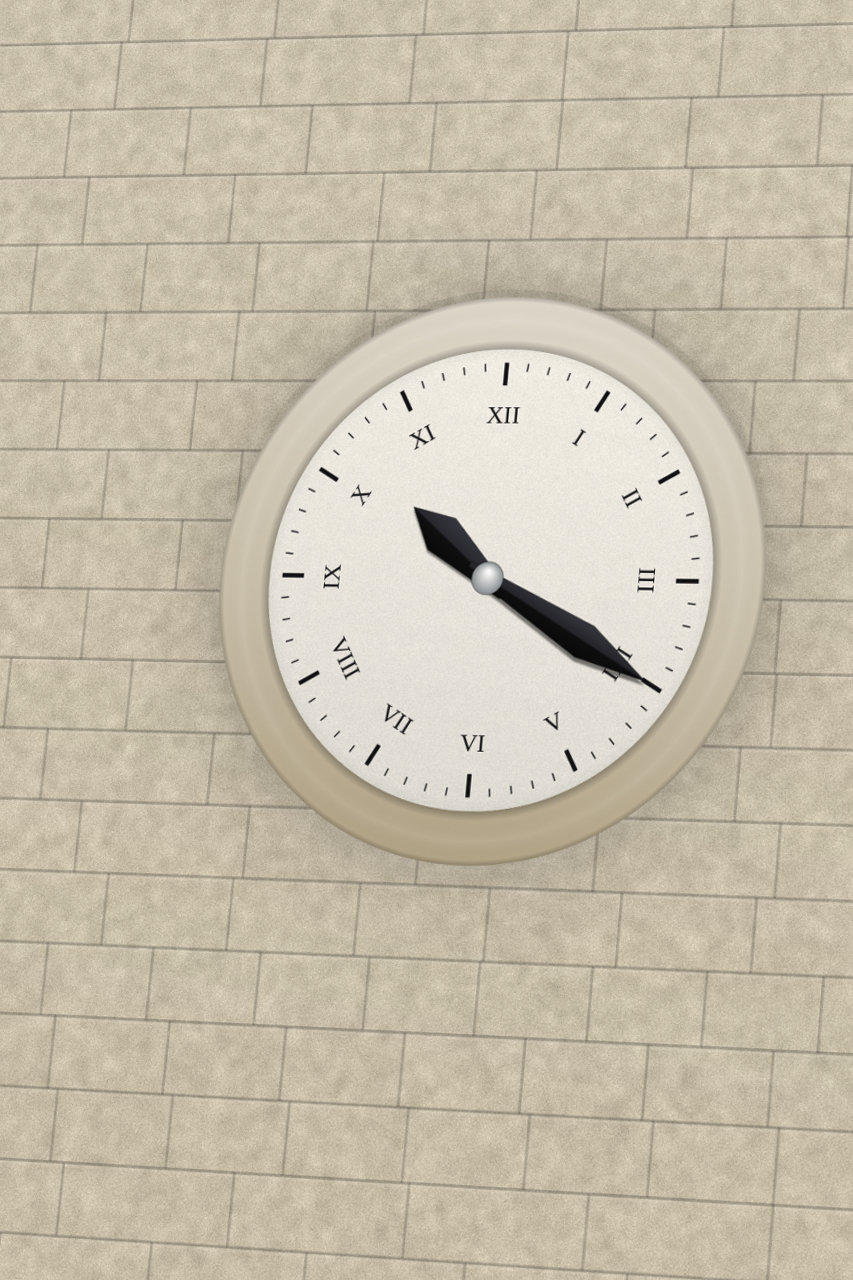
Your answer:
10 h 20 min
